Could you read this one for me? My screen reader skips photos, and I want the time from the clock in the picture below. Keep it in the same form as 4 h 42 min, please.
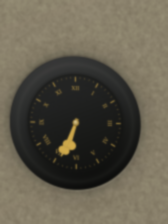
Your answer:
6 h 34 min
